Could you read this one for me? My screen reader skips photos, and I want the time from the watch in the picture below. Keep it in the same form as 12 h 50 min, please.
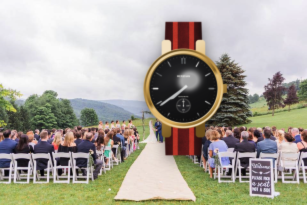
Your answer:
7 h 39 min
